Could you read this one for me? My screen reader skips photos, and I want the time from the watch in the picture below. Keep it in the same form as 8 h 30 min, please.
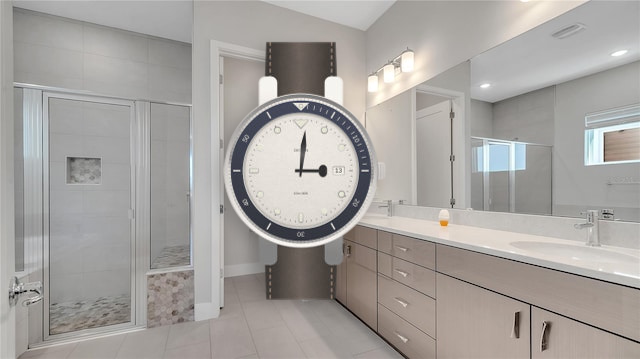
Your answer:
3 h 01 min
